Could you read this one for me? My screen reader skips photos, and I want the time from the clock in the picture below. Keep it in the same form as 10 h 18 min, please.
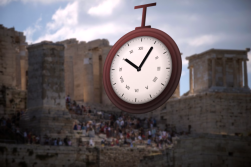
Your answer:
10 h 05 min
